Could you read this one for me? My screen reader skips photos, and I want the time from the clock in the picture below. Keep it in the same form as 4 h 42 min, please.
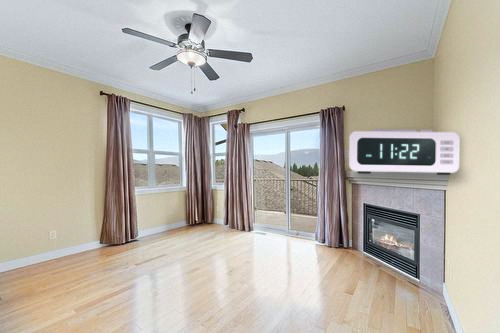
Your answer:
11 h 22 min
